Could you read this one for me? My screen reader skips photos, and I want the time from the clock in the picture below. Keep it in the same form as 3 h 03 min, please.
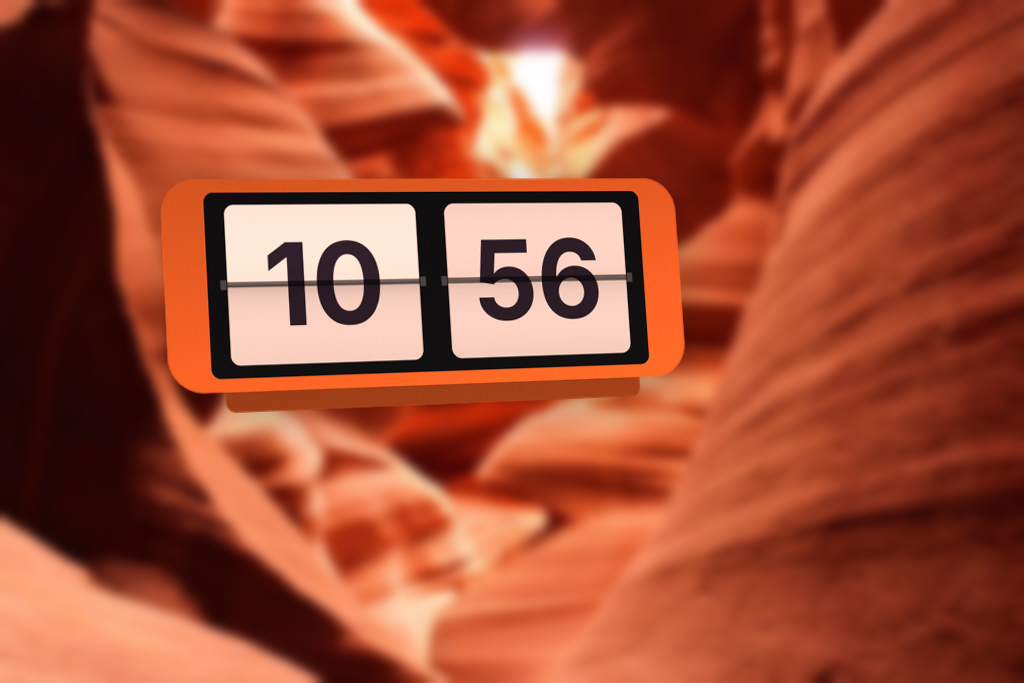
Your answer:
10 h 56 min
